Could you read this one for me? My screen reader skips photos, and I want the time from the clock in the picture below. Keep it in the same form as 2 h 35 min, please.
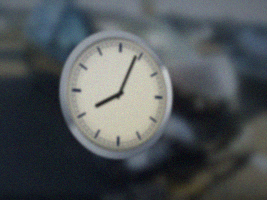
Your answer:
8 h 04 min
